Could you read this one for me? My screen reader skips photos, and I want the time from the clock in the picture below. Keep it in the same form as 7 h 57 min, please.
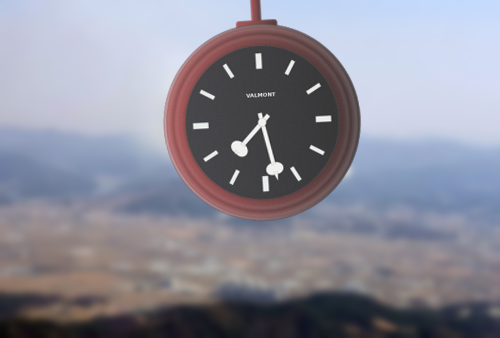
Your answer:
7 h 28 min
